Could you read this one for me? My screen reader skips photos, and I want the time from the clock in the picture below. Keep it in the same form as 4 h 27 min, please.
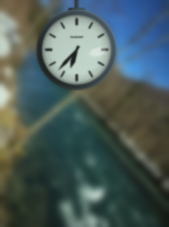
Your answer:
6 h 37 min
